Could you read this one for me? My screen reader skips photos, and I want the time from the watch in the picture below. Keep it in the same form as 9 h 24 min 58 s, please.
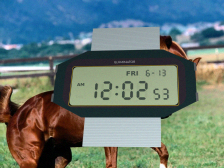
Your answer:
12 h 02 min 53 s
